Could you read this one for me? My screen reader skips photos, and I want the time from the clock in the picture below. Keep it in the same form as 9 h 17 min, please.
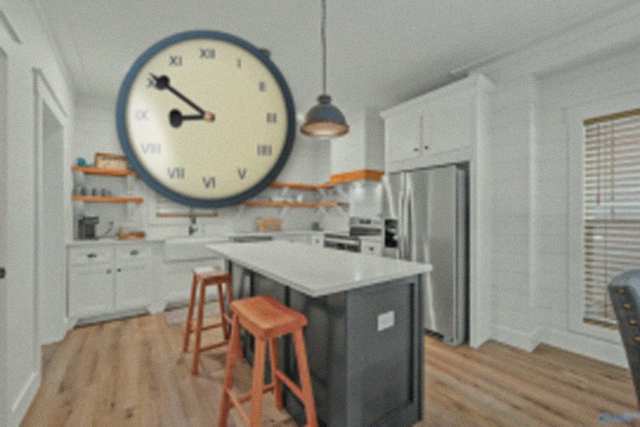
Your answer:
8 h 51 min
